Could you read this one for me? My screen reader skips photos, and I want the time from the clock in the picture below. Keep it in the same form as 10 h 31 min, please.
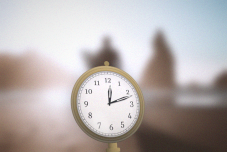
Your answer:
12 h 12 min
